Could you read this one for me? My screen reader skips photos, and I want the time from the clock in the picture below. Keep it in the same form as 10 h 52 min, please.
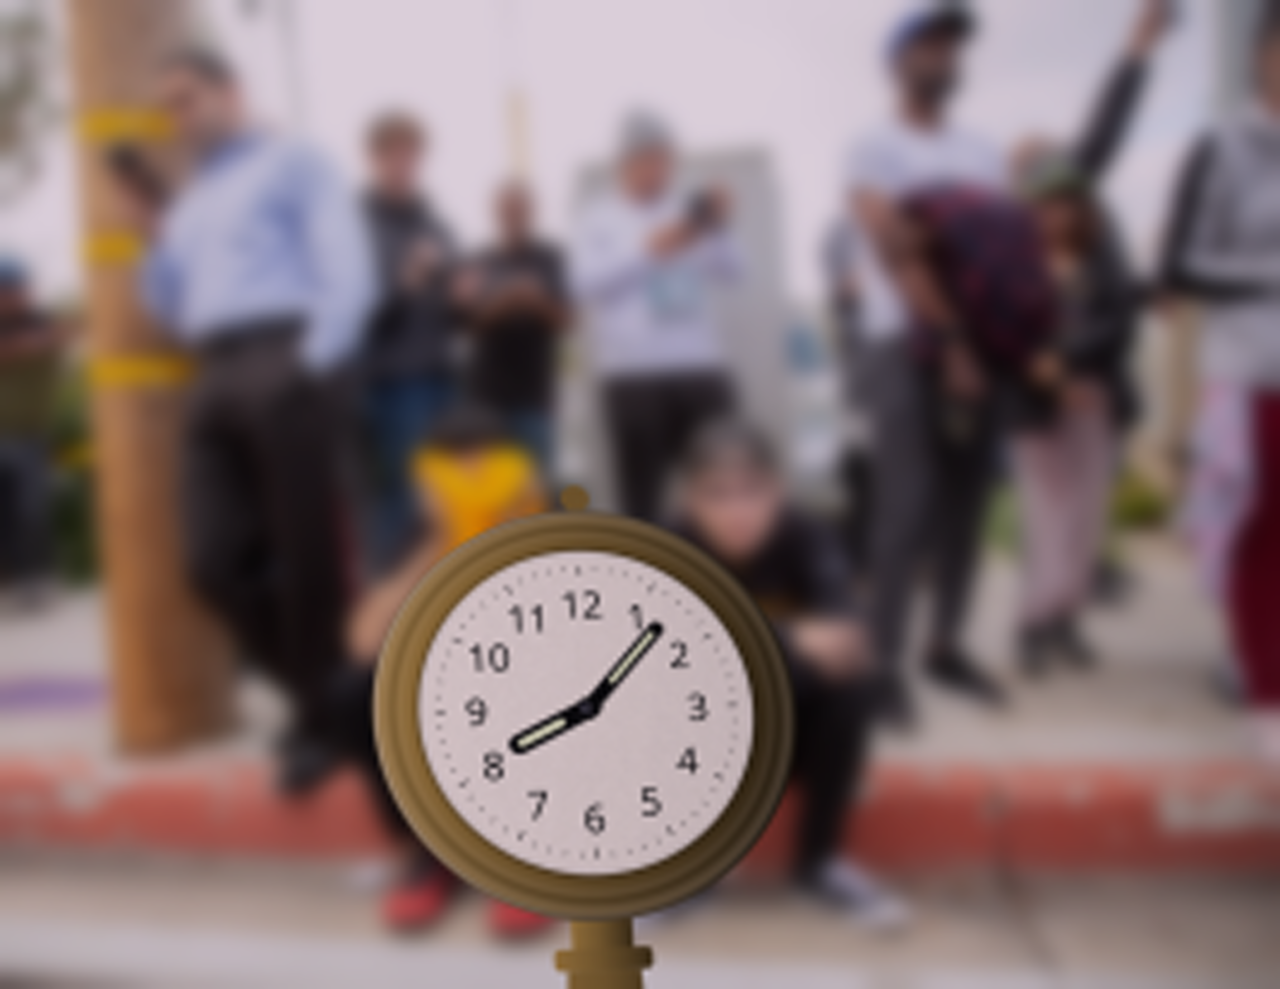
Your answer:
8 h 07 min
